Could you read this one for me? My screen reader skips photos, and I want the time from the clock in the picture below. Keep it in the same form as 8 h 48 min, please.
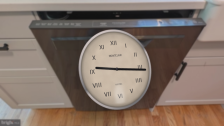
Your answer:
9 h 16 min
